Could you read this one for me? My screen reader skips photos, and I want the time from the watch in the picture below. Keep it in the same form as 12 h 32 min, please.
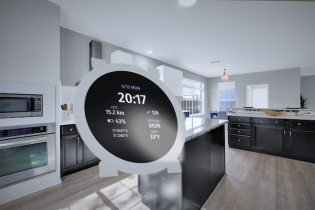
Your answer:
20 h 17 min
